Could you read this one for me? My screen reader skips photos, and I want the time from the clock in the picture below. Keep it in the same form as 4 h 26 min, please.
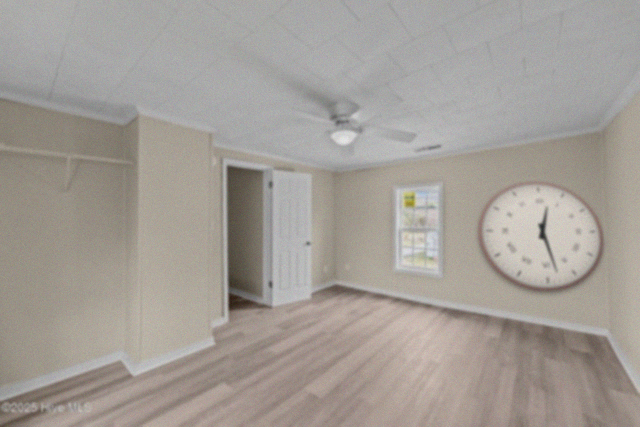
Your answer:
12 h 28 min
